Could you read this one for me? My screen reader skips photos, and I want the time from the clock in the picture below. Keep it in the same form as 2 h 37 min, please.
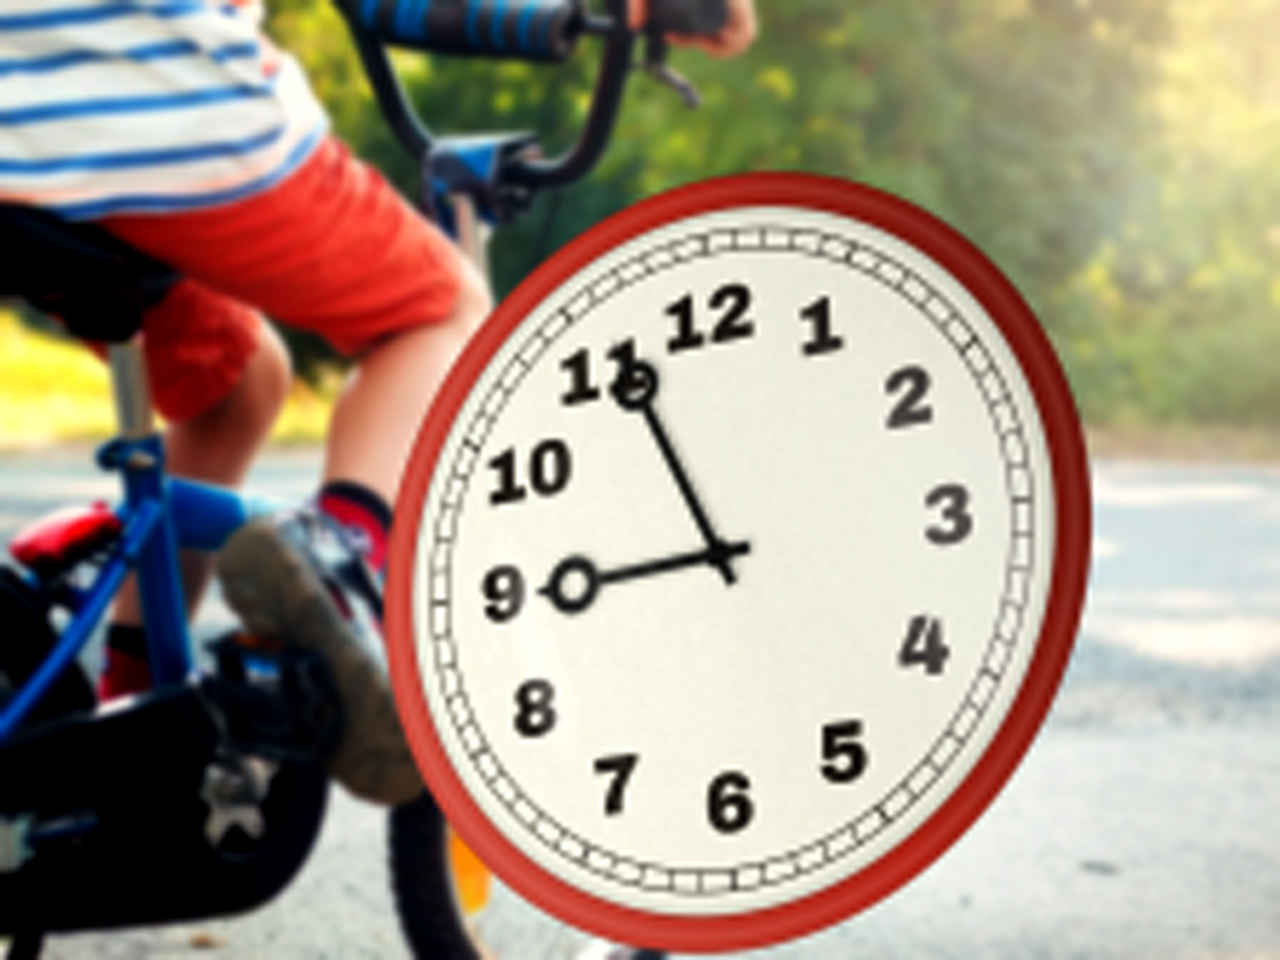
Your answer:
8 h 56 min
